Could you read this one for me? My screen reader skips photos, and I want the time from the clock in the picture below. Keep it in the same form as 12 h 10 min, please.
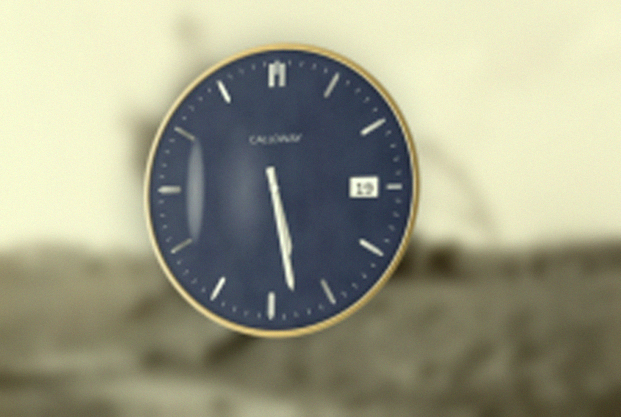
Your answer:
5 h 28 min
